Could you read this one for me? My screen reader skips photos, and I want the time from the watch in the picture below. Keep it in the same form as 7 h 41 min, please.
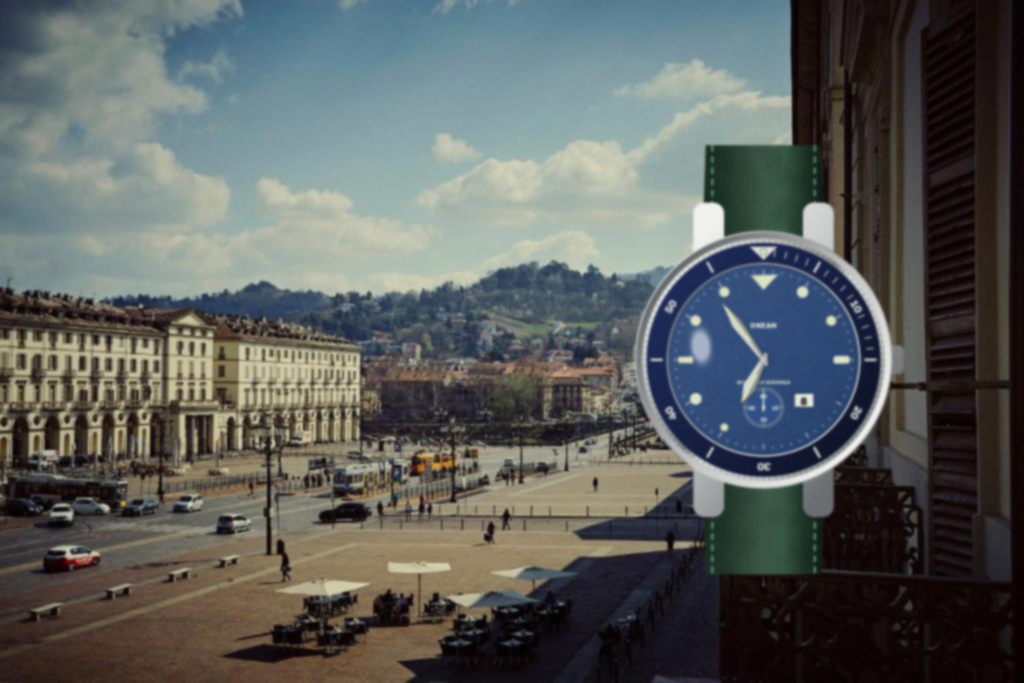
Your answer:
6 h 54 min
